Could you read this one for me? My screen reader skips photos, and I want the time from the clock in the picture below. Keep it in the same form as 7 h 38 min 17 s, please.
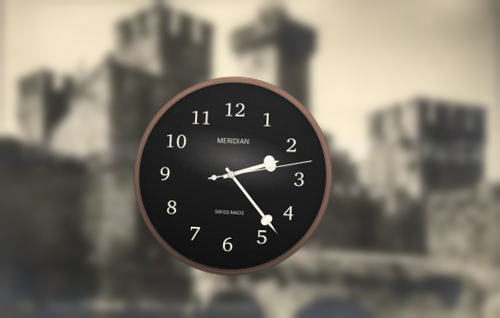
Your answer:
2 h 23 min 13 s
